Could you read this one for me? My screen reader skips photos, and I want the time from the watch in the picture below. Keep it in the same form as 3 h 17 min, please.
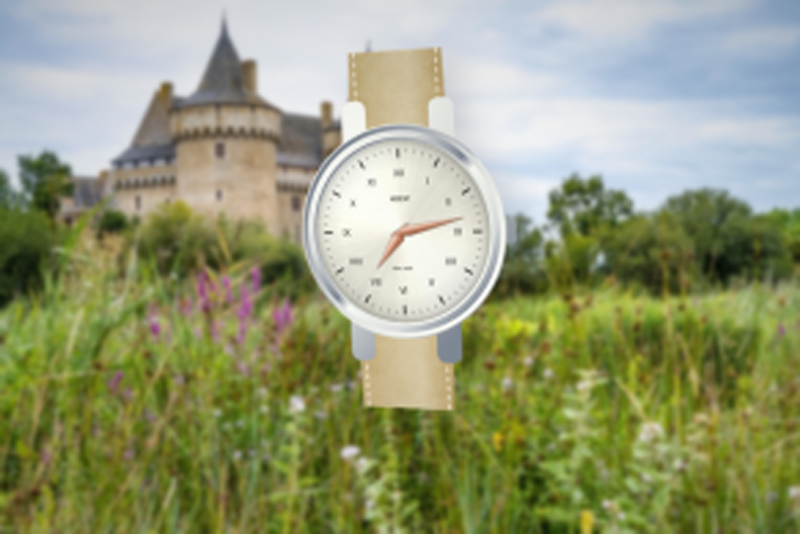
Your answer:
7 h 13 min
